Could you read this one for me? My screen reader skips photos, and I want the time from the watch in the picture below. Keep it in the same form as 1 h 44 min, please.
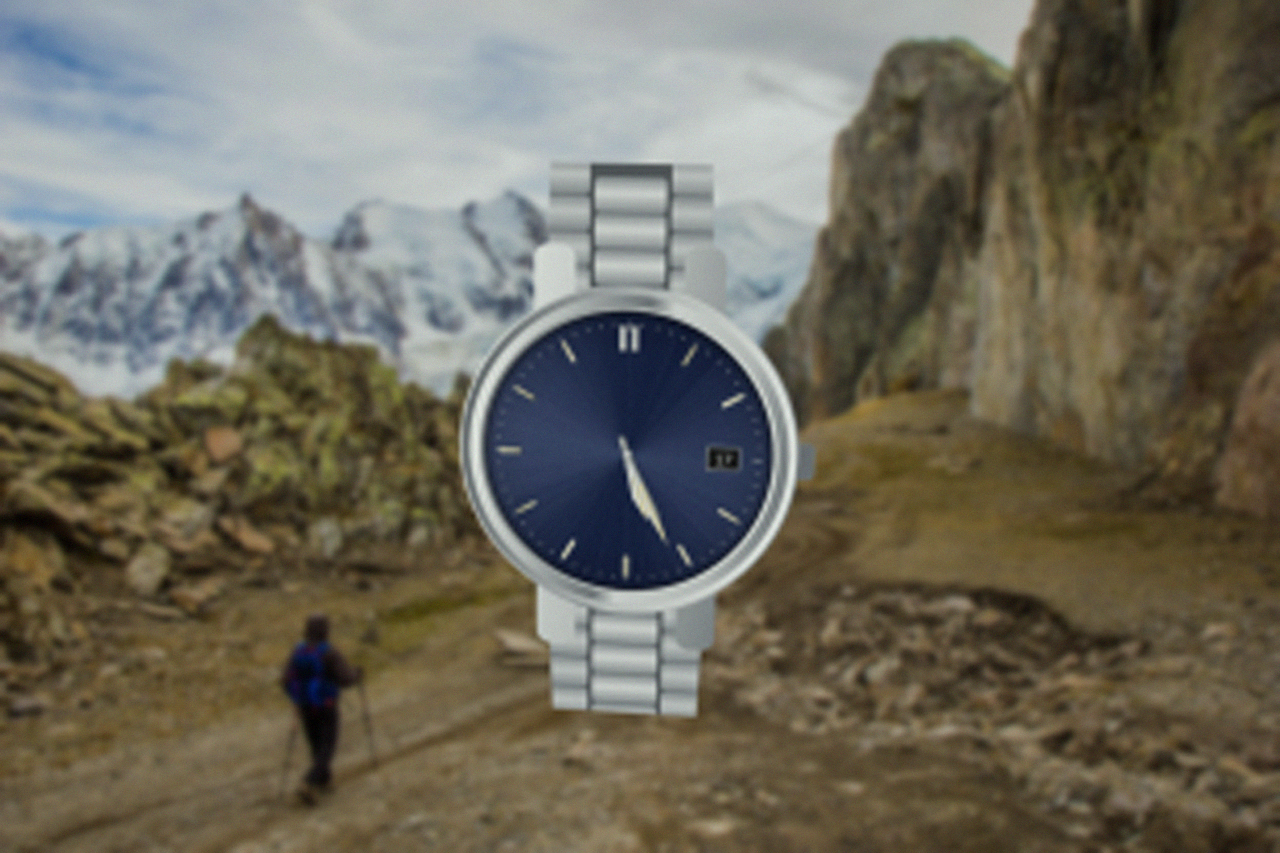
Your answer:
5 h 26 min
